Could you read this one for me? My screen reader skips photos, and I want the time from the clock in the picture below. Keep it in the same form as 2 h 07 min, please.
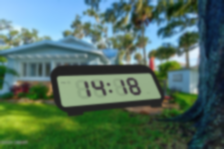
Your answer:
14 h 18 min
